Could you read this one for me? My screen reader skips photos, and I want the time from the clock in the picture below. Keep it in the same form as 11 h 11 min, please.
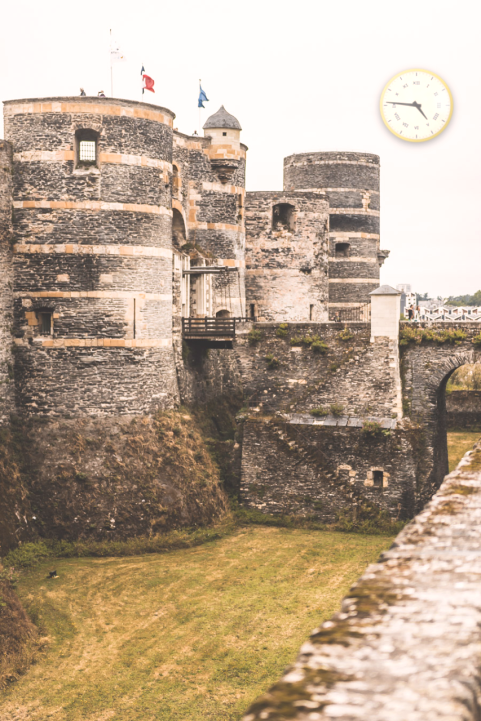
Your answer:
4 h 46 min
